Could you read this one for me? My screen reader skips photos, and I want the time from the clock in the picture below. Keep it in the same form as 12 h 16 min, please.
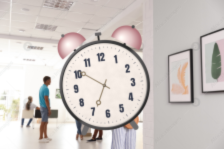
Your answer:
6 h 51 min
